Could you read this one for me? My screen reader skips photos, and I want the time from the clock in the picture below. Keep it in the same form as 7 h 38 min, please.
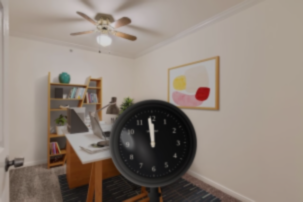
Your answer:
11 h 59 min
